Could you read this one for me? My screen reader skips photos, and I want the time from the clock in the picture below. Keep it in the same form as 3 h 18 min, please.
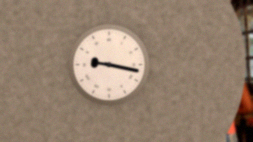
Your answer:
9 h 17 min
